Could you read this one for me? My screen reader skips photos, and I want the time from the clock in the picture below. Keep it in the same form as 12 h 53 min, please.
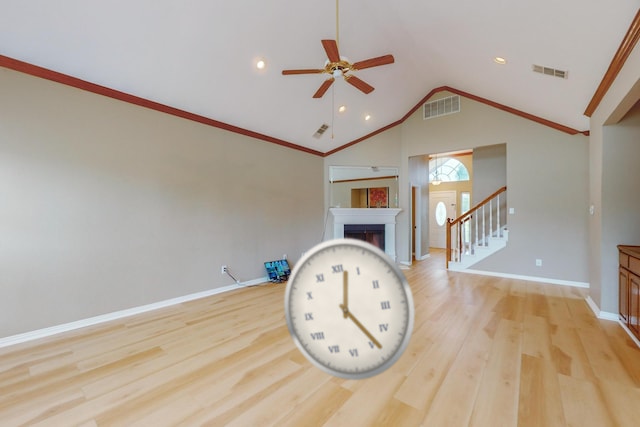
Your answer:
12 h 24 min
